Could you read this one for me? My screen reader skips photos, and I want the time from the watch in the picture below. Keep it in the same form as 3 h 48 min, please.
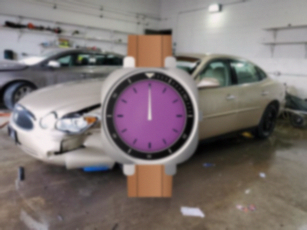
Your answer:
12 h 00 min
